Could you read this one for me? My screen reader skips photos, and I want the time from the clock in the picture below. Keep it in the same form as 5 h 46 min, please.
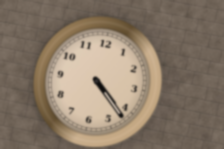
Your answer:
4 h 22 min
